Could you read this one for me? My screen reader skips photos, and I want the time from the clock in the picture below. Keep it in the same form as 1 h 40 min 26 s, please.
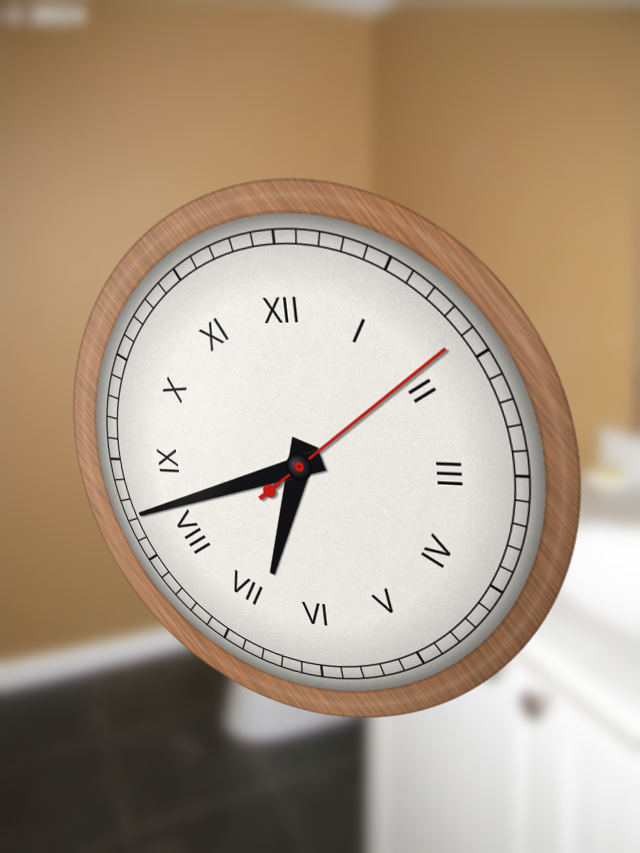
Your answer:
6 h 42 min 09 s
